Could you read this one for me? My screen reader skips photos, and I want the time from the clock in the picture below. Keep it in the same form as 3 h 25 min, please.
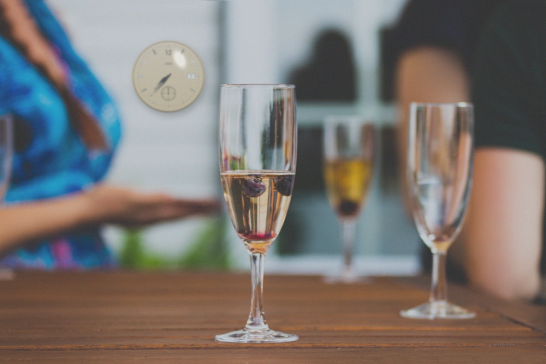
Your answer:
7 h 37 min
